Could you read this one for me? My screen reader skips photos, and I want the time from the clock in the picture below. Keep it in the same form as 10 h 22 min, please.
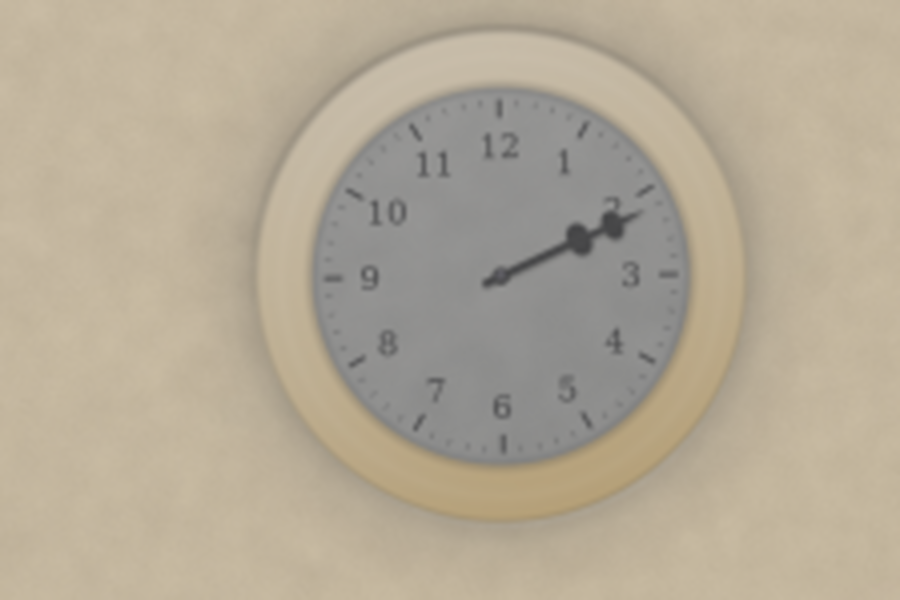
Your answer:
2 h 11 min
